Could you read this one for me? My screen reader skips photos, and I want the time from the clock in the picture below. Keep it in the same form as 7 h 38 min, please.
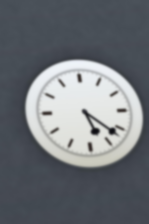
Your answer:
5 h 22 min
